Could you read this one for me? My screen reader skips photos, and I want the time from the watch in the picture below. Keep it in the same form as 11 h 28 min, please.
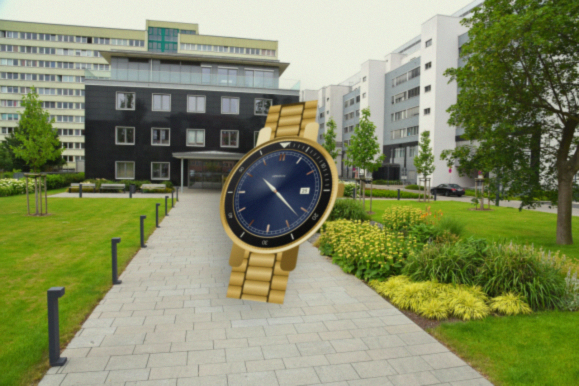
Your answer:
10 h 22 min
